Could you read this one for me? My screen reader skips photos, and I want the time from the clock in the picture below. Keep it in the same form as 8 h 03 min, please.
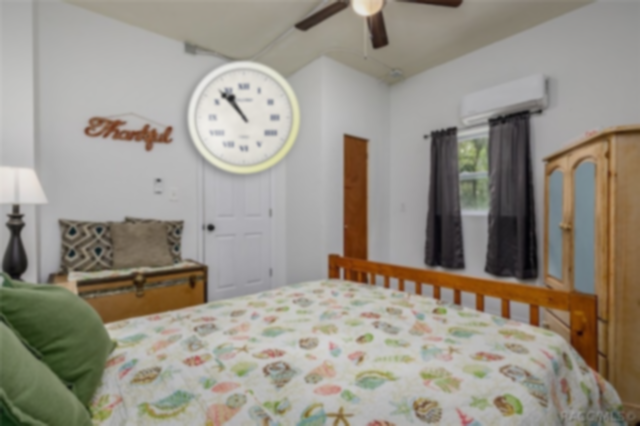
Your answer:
10 h 53 min
